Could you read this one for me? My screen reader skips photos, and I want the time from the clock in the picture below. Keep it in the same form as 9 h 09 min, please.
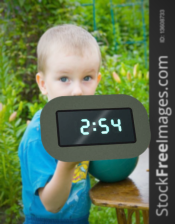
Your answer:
2 h 54 min
